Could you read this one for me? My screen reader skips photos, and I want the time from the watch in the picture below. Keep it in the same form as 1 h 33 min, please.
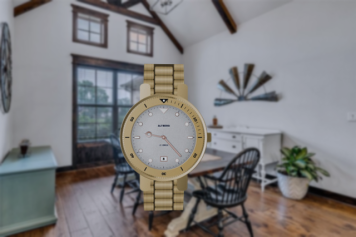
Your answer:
9 h 23 min
